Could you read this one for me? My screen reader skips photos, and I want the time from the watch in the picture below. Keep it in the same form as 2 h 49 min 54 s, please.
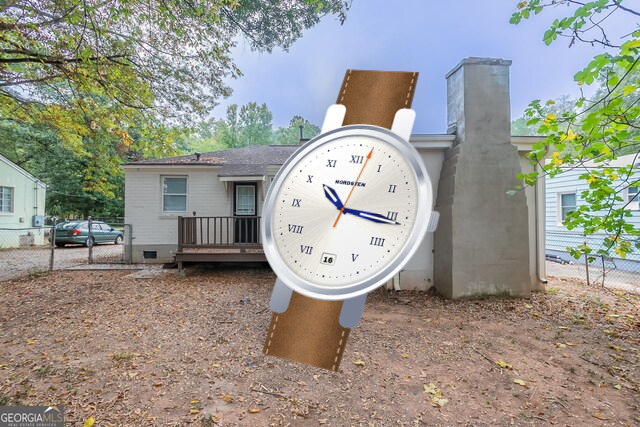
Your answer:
10 h 16 min 02 s
